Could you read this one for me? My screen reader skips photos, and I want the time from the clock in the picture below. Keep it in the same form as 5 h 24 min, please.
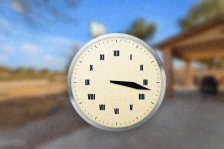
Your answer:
3 h 17 min
